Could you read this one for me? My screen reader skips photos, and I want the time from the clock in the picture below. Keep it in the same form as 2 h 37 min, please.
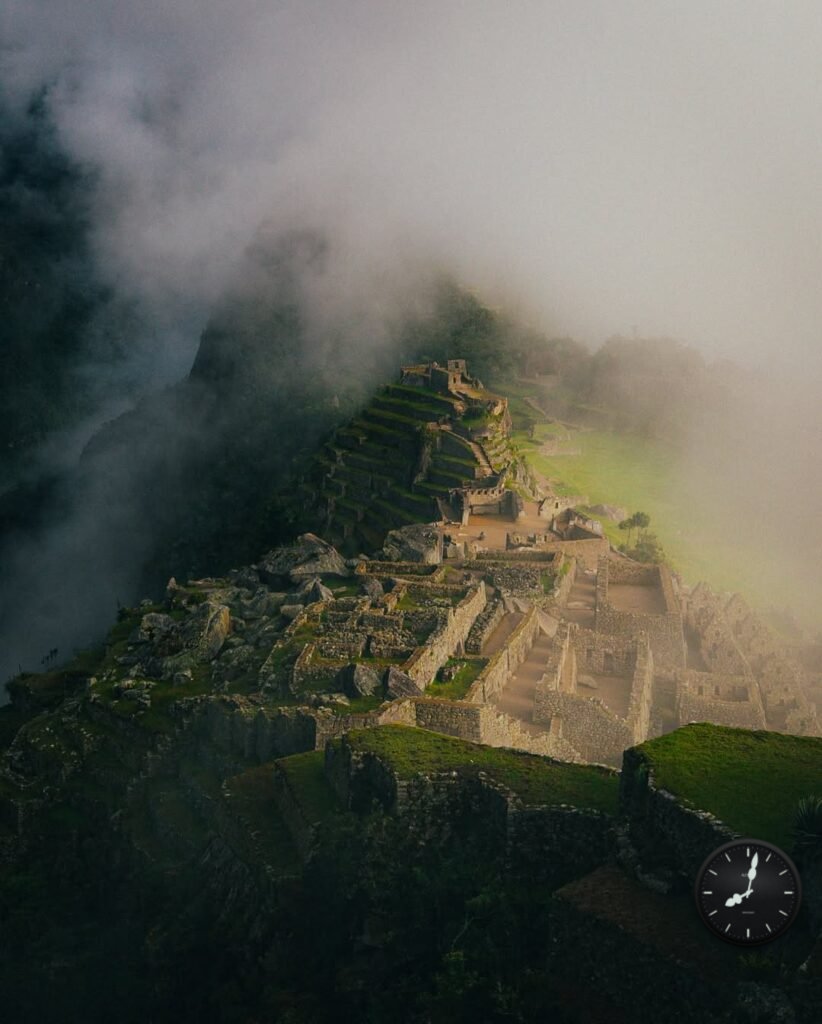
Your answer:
8 h 02 min
